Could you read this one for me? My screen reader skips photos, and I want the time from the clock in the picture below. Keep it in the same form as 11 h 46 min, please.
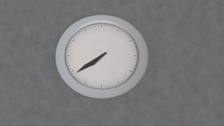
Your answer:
7 h 39 min
